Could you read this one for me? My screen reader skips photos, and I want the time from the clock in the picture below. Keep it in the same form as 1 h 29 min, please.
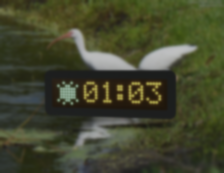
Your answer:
1 h 03 min
